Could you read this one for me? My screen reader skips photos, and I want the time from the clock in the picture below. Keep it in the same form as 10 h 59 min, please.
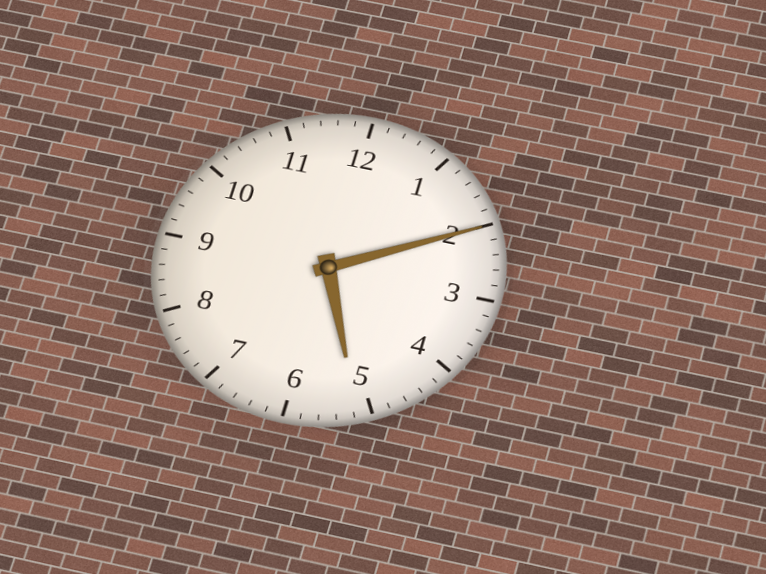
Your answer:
5 h 10 min
